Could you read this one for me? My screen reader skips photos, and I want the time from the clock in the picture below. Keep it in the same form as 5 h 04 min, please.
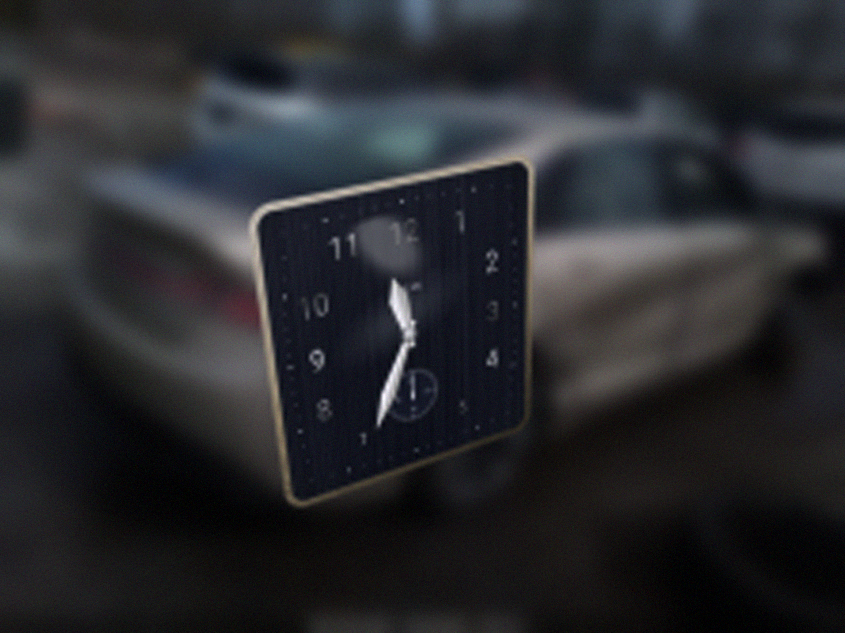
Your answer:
11 h 34 min
